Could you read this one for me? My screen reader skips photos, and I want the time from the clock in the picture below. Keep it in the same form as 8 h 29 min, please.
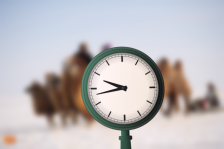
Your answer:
9 h 43 min
